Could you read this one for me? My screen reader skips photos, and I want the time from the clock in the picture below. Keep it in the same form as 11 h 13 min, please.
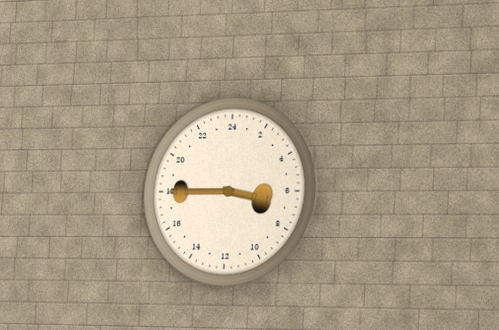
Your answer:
6 h 45 min
